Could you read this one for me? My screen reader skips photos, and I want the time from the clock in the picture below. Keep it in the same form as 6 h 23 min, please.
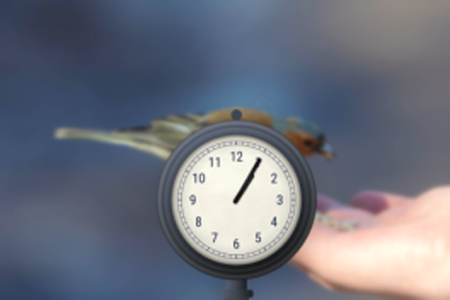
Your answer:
1 h 05 min
